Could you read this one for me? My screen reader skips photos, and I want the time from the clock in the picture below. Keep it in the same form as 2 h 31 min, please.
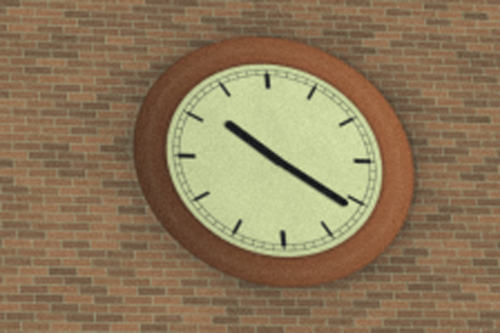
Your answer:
10 h 21 min
